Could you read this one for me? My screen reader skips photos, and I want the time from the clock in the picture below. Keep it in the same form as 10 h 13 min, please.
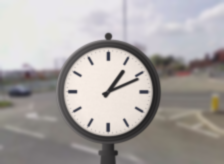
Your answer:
1 h 11 min
